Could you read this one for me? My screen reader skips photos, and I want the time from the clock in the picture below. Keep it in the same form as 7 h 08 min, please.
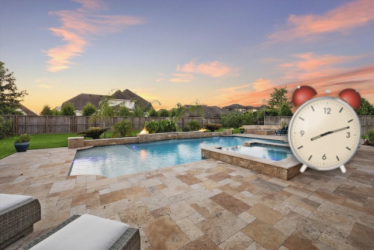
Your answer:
8 h 12 min
